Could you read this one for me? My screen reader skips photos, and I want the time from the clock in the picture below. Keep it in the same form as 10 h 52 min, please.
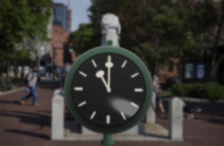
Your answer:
11 h 00 min
